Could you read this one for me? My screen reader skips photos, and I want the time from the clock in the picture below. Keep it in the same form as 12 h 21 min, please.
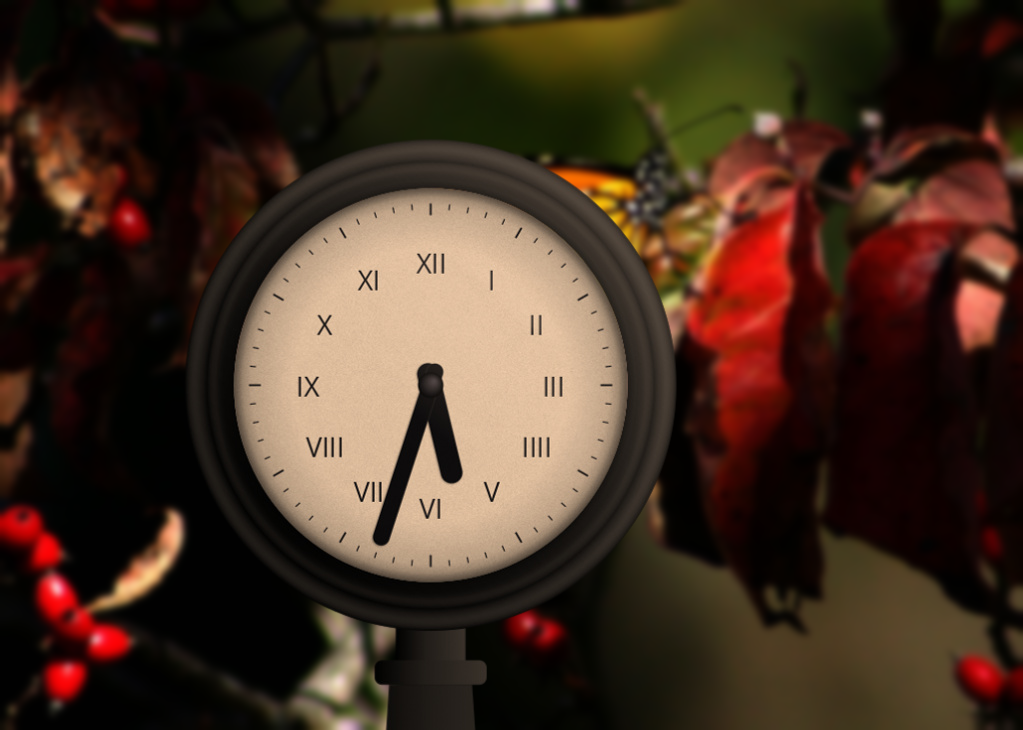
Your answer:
5 h 33 min
